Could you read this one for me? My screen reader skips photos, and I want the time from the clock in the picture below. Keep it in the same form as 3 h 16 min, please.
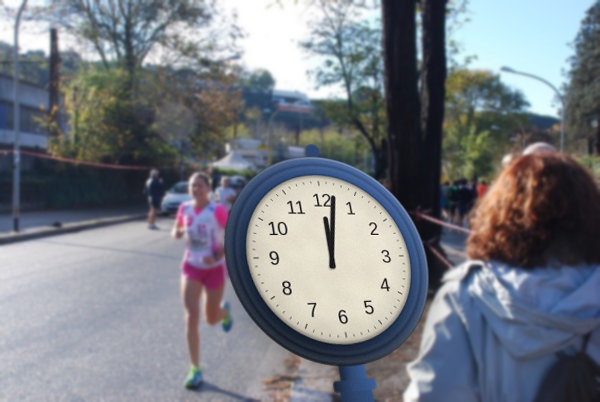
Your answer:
12 h 02 min
